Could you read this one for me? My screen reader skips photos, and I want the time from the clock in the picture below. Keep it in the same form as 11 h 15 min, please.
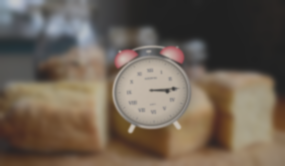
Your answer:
3 h 15 min
